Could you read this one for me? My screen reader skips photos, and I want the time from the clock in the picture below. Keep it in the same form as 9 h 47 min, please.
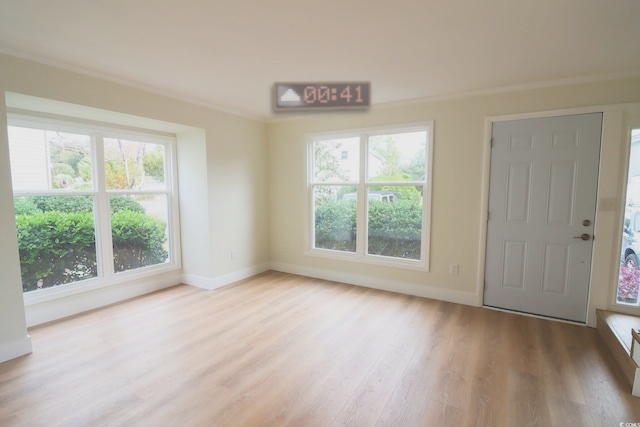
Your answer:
0 h 41 min
